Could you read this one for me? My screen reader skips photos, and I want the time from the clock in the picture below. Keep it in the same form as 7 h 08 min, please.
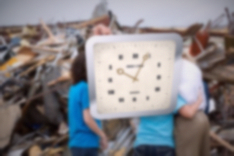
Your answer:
10 h 04 min
